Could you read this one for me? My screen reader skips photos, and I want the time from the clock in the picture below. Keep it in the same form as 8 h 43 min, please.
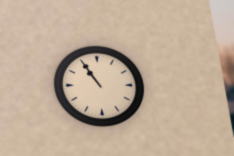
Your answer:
10 h 55 min
